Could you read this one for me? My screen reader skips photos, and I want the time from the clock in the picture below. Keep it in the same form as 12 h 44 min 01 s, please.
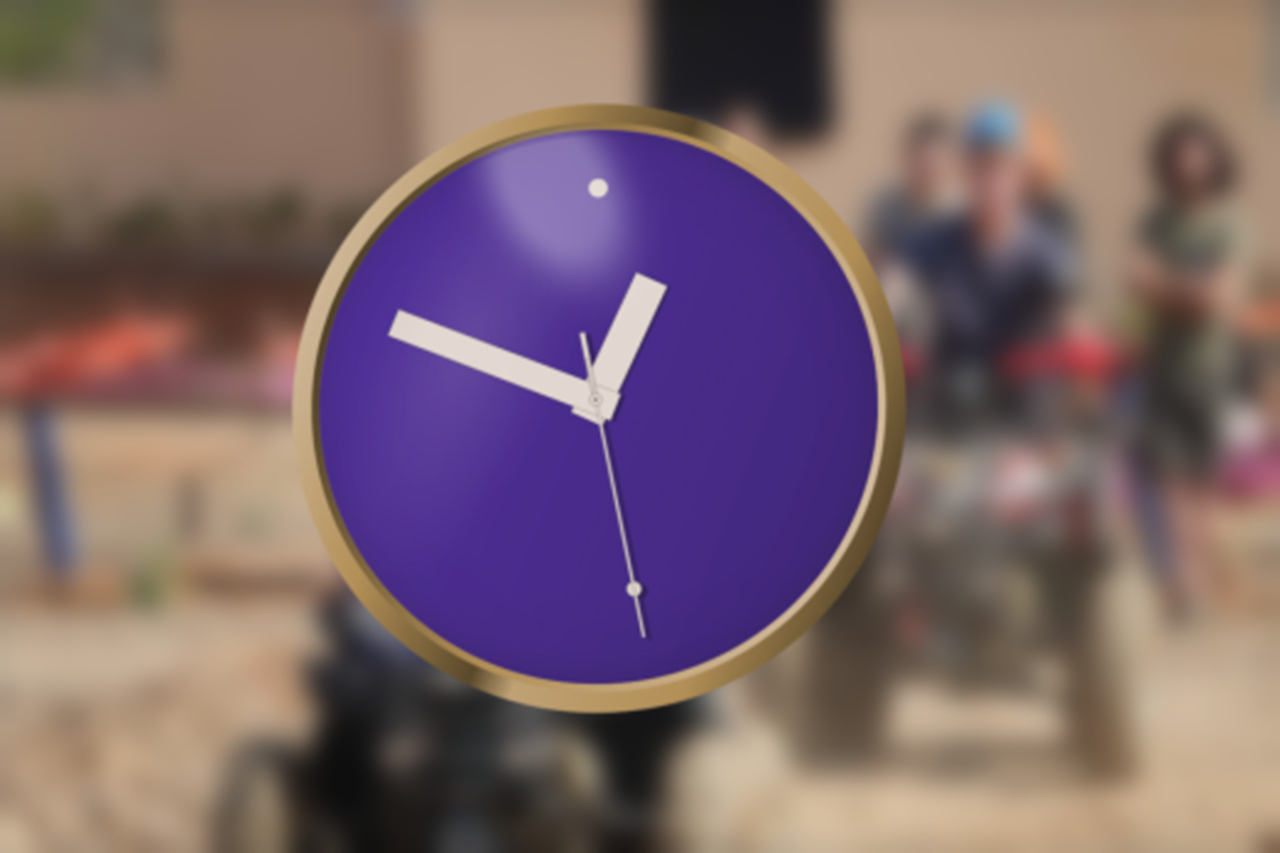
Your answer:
12 h 48 min 28 s
